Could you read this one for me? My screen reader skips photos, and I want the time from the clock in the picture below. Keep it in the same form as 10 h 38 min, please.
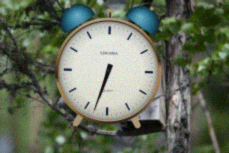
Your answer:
6 h 33 min
